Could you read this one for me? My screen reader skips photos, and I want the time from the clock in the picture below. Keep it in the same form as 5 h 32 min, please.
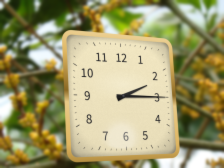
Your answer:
2 h 15 min
